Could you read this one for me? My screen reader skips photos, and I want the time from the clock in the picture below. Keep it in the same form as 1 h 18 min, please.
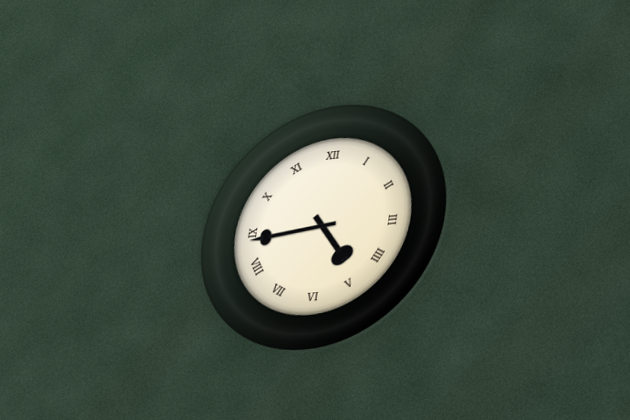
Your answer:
4 h 44 min
